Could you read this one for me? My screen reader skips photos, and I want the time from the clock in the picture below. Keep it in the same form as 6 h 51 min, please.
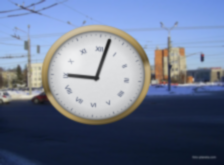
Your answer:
9 h 02 min
